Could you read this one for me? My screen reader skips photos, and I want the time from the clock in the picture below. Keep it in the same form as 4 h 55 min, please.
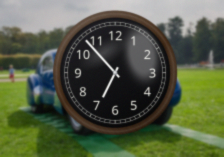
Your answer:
6 h 53 min
